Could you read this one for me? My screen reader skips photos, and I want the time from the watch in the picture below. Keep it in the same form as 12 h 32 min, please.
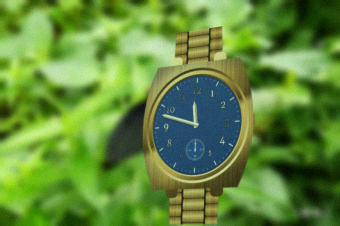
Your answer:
11 h 48 min
